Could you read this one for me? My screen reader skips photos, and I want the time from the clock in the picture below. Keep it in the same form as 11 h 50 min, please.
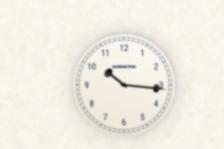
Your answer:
10 h 16 min
